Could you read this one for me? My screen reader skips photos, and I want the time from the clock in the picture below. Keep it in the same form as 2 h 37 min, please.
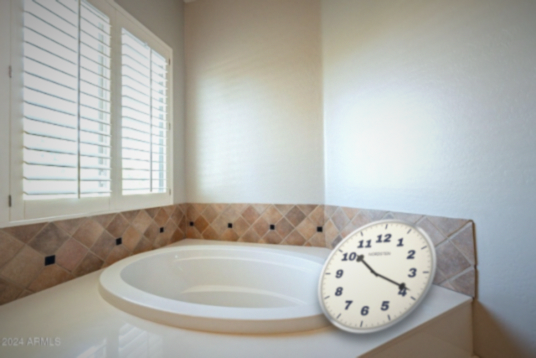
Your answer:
10 h 19 min
